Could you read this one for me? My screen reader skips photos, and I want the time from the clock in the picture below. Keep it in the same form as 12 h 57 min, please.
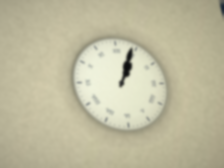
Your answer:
1 h 04 min
